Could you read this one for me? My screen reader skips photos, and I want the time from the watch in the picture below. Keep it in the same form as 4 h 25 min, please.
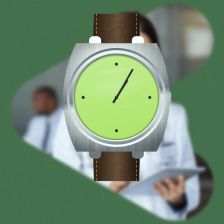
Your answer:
1 h 05 min
